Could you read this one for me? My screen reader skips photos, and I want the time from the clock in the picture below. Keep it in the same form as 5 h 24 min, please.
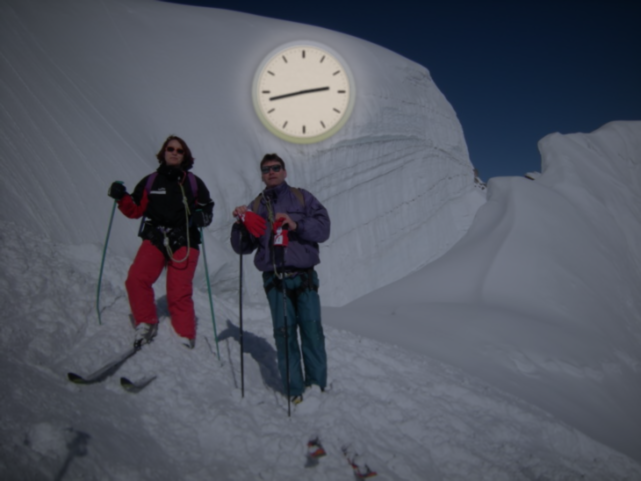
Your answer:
2 h 43 min
